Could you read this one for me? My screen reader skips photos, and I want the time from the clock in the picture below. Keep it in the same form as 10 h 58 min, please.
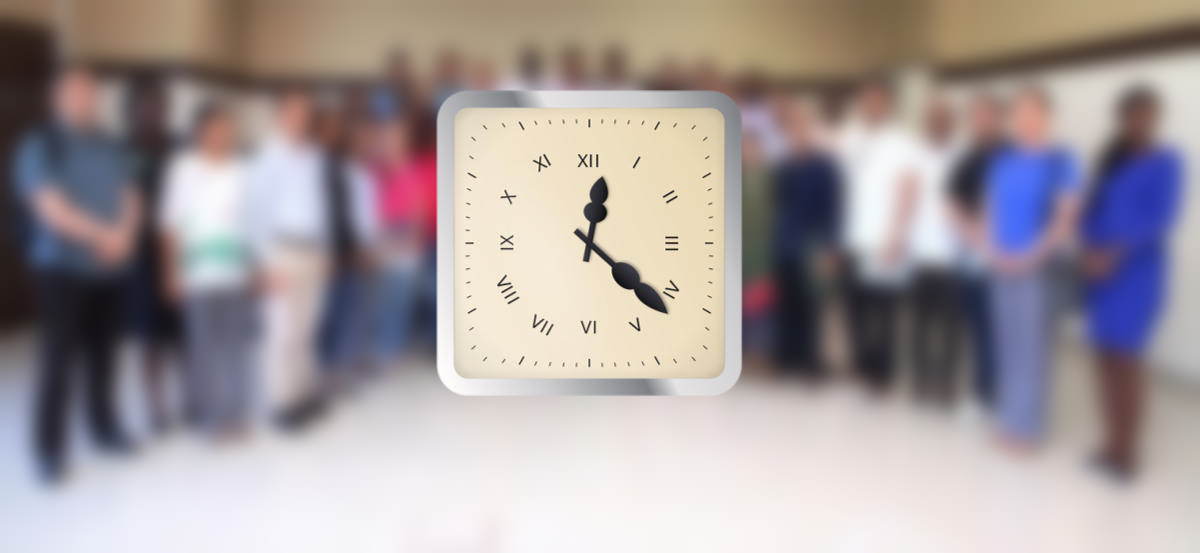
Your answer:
12 h 22 min
